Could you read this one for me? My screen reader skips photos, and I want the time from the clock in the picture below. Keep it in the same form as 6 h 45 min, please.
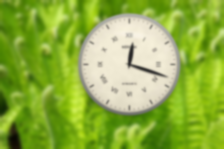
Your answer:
12 h 18 min
